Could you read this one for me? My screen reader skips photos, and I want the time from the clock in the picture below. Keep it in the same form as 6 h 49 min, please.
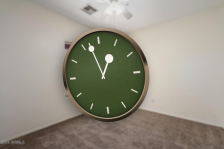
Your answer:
12 h 57 min
